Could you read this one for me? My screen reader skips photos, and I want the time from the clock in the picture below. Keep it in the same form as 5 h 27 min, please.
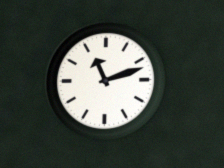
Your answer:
11 h 12 min
